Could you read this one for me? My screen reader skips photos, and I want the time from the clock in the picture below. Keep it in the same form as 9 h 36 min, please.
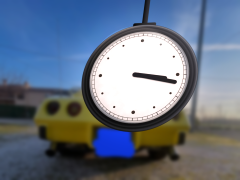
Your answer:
3 h 17 min
